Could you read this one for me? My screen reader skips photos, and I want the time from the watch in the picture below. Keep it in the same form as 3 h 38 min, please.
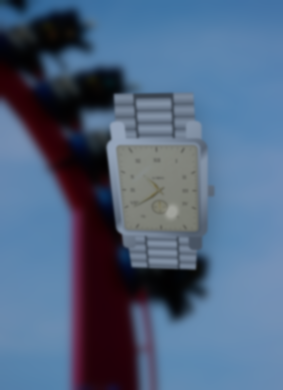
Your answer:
10 h 39 min
